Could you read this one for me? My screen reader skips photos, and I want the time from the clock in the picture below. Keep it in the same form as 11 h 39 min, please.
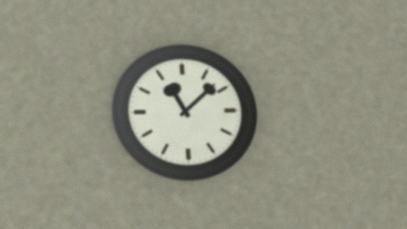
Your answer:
11 h 08 min
